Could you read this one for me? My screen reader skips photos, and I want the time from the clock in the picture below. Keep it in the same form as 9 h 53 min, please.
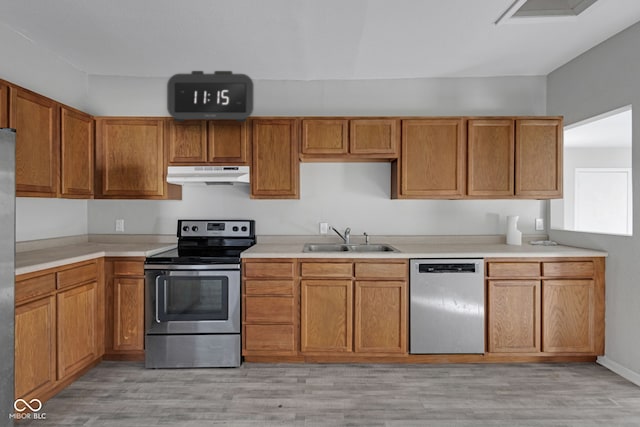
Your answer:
11 h 15 min
